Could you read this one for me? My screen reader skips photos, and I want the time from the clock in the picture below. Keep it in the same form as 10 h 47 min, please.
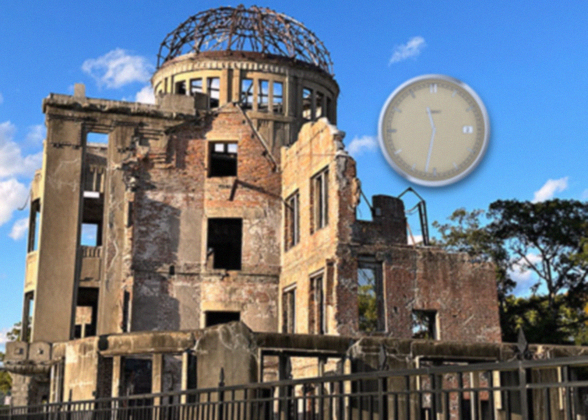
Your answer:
11 h 32 min
